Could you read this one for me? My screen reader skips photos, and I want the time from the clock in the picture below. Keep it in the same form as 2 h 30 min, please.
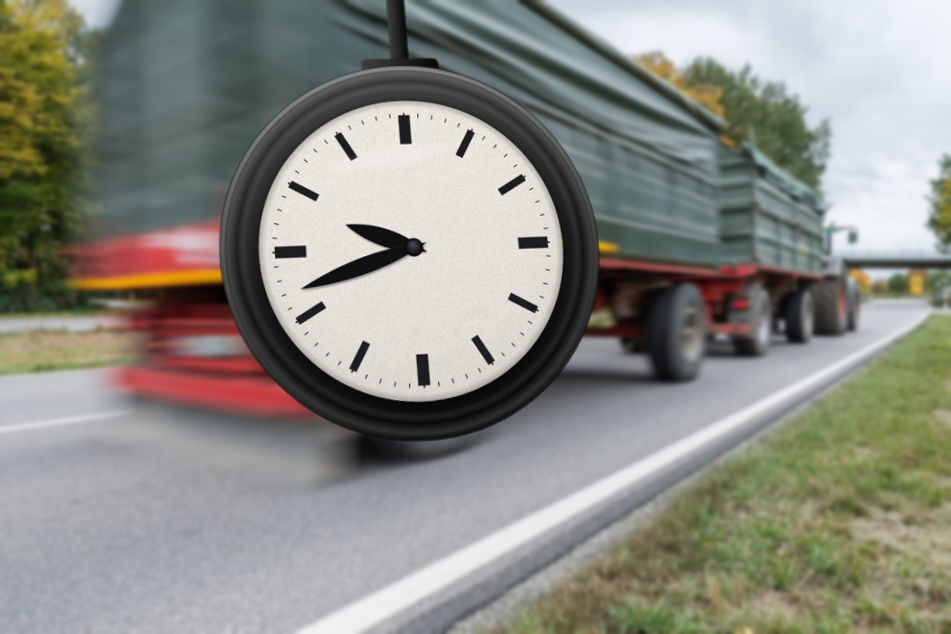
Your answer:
9 h 42 min
